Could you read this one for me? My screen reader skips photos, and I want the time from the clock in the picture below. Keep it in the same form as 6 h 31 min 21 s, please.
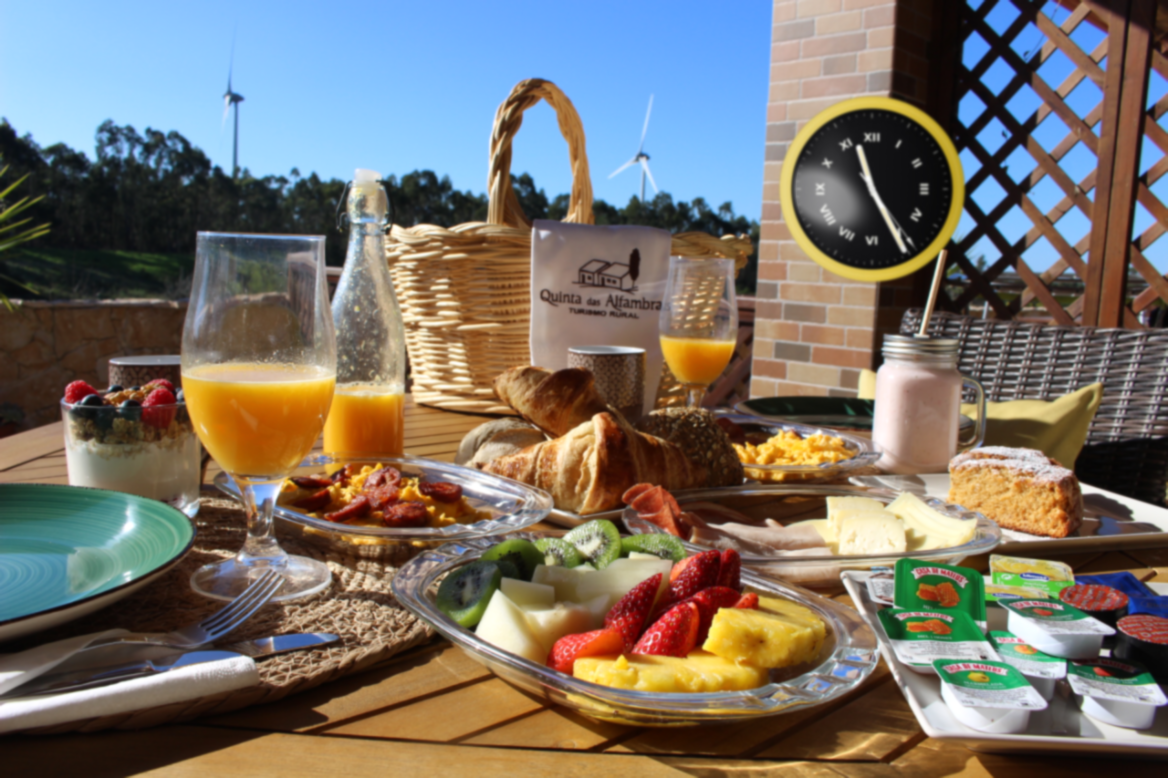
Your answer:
11 h 25 min 24 s
